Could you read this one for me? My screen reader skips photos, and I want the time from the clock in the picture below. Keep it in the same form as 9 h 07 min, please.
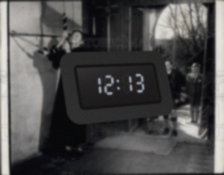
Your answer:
12 h 13 min
